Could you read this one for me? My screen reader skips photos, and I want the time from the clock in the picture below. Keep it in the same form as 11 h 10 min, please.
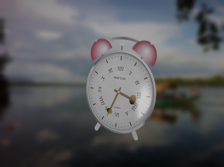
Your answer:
3 h 34 min
